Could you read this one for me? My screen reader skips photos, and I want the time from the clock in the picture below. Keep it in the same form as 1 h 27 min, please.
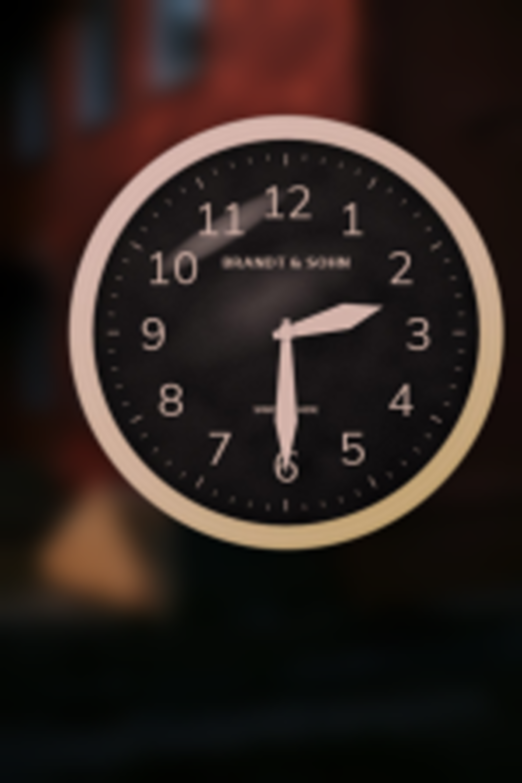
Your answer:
2 h 30 min
